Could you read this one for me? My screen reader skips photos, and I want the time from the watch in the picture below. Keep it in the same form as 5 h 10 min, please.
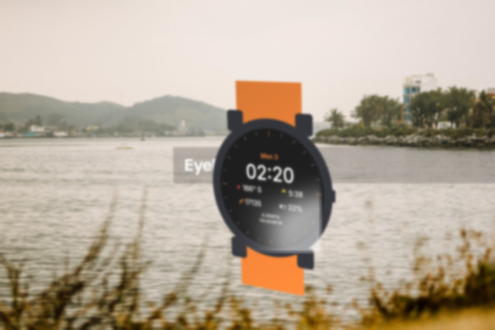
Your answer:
2 h 20 min
